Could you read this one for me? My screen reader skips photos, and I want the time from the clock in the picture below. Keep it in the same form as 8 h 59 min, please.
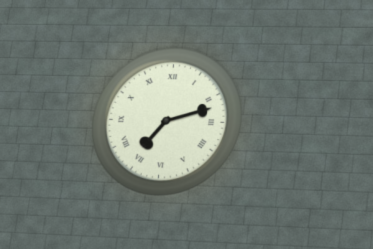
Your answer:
7 h 12 min
